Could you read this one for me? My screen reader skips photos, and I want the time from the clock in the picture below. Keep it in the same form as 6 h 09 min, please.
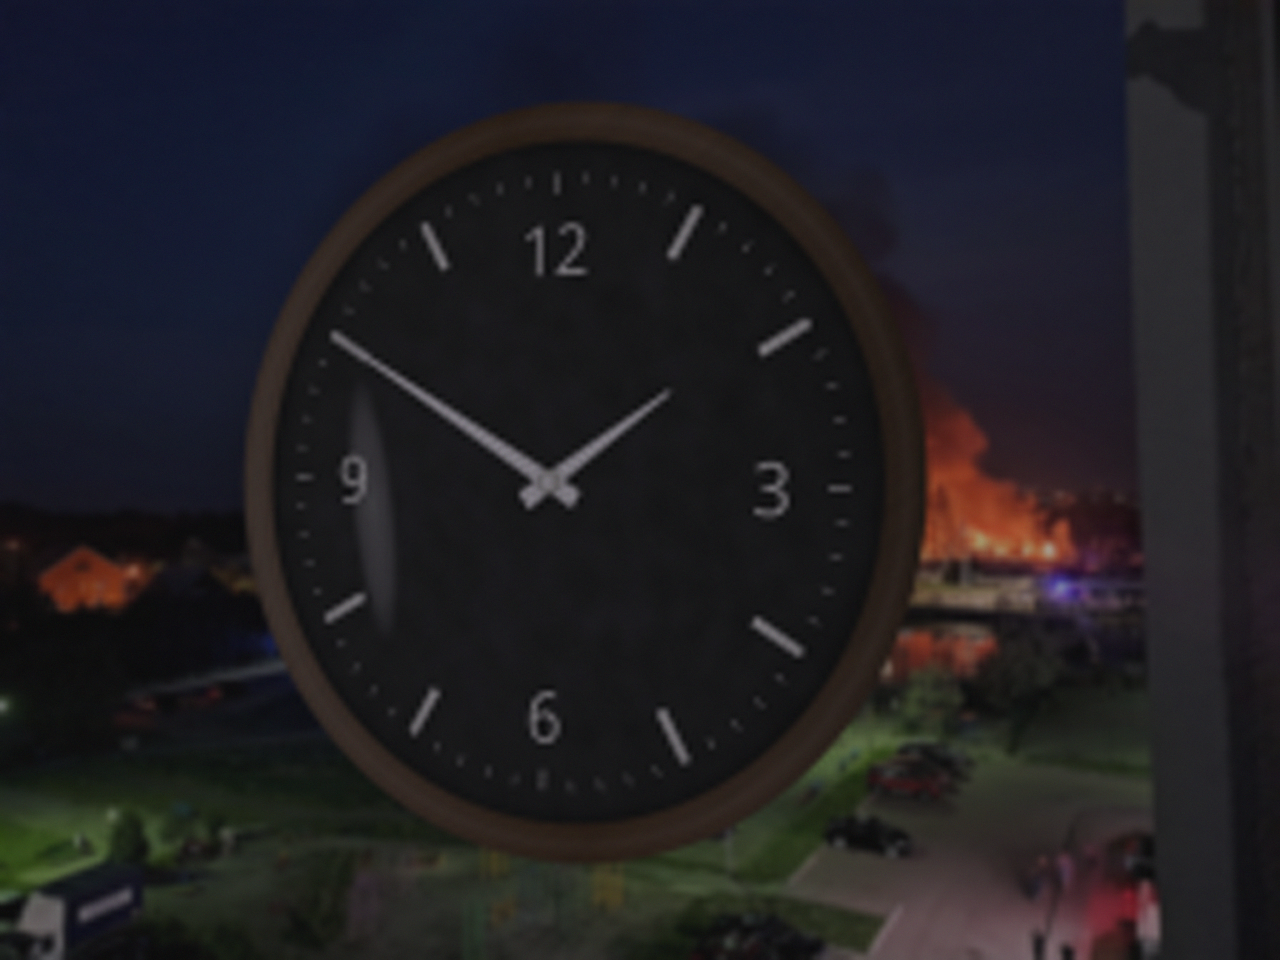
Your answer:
1 h 50 min
